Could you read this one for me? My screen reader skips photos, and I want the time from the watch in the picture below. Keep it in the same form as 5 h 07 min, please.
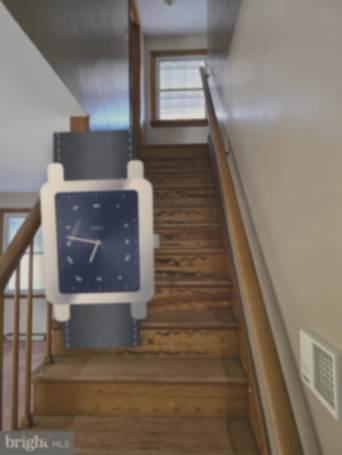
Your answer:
6 h 47 min
